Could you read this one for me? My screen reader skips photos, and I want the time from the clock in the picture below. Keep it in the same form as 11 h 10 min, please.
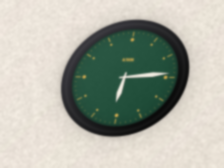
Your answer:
6 h 14 min
